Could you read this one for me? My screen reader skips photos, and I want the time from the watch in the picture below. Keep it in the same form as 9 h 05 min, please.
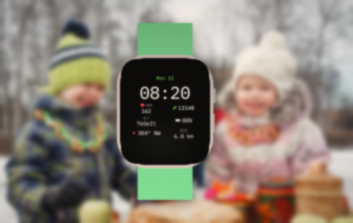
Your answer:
8 h 20 min
